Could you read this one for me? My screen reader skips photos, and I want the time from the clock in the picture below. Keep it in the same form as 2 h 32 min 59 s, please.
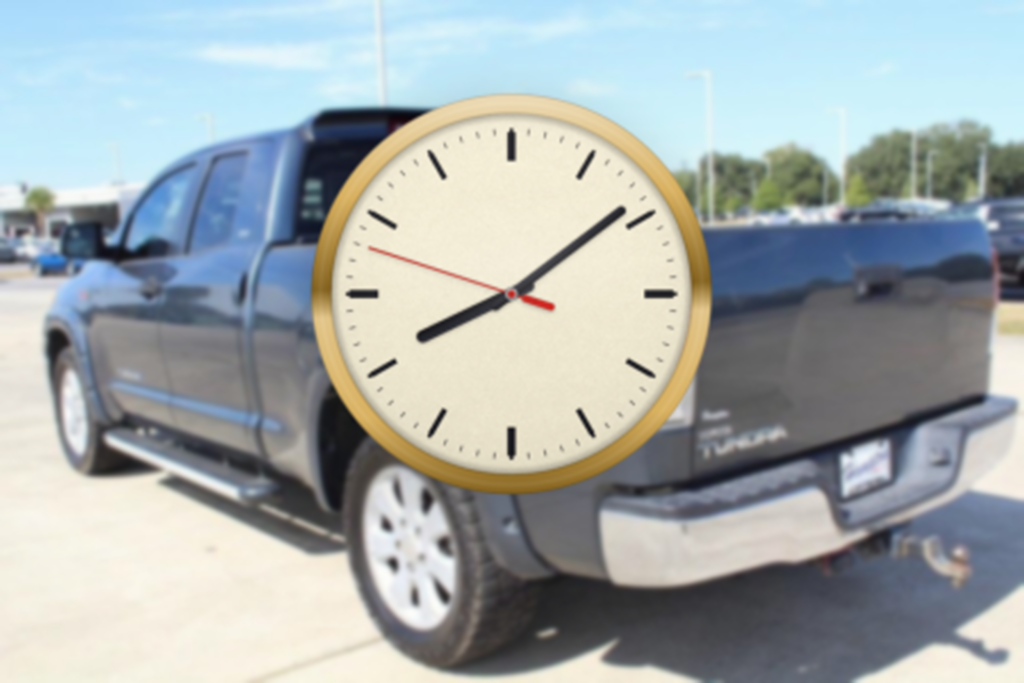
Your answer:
8 h 08 min 48 s
